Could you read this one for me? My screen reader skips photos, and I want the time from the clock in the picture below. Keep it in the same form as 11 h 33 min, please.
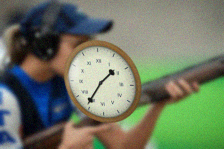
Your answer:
1 h 36 min
